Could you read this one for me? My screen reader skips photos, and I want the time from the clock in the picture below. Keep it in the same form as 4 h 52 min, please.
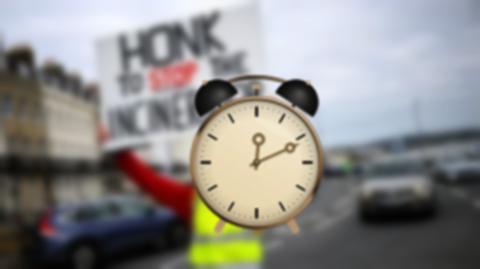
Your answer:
12 h 11 min
